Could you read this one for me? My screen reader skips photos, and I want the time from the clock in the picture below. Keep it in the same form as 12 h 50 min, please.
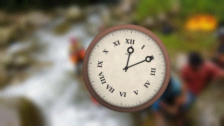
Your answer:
12 h 10 min
